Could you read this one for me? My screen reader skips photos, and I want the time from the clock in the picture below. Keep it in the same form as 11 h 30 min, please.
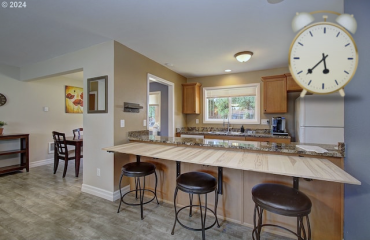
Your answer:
5 h 38 min
